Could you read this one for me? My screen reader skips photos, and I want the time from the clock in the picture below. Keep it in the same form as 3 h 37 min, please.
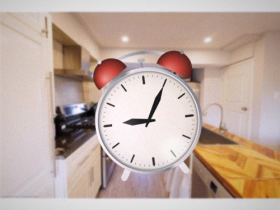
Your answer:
9 h 05 min
